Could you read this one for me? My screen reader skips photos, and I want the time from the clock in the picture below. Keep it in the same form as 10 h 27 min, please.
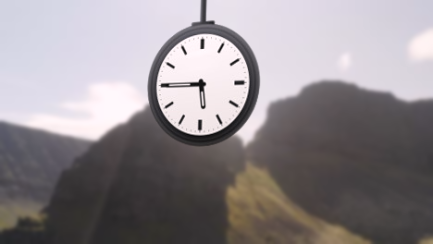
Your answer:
5 h 45 min
